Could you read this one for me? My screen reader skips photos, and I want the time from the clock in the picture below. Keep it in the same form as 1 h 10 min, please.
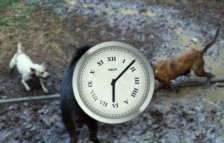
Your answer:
6 h 08 min
